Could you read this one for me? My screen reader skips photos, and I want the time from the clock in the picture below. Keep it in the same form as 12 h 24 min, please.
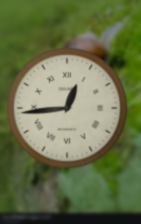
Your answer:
12 h 44 min
